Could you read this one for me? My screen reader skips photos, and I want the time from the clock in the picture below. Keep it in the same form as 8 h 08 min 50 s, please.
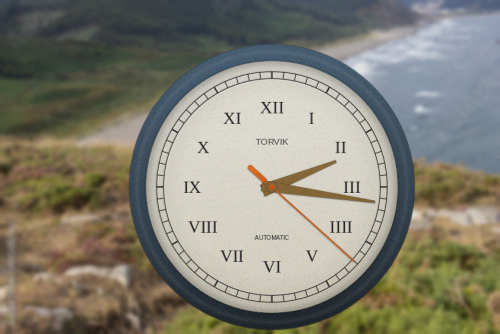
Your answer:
2 h 16 min 22 s
